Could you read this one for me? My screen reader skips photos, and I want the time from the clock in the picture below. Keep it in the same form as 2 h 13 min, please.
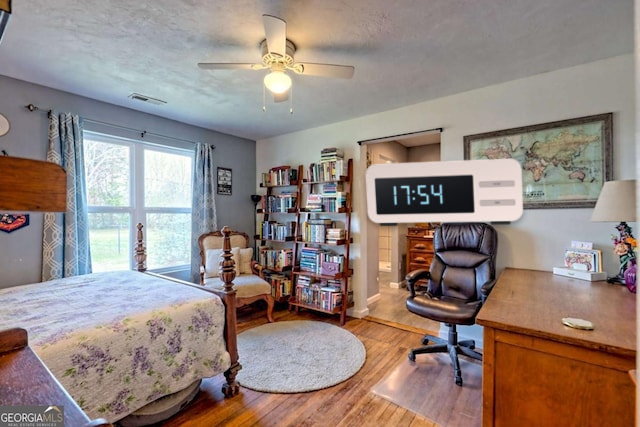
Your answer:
17 h 54 min
